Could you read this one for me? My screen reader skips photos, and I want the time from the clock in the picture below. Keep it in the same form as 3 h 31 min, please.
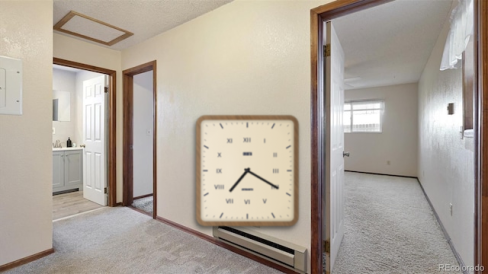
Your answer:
7 h 20 min
